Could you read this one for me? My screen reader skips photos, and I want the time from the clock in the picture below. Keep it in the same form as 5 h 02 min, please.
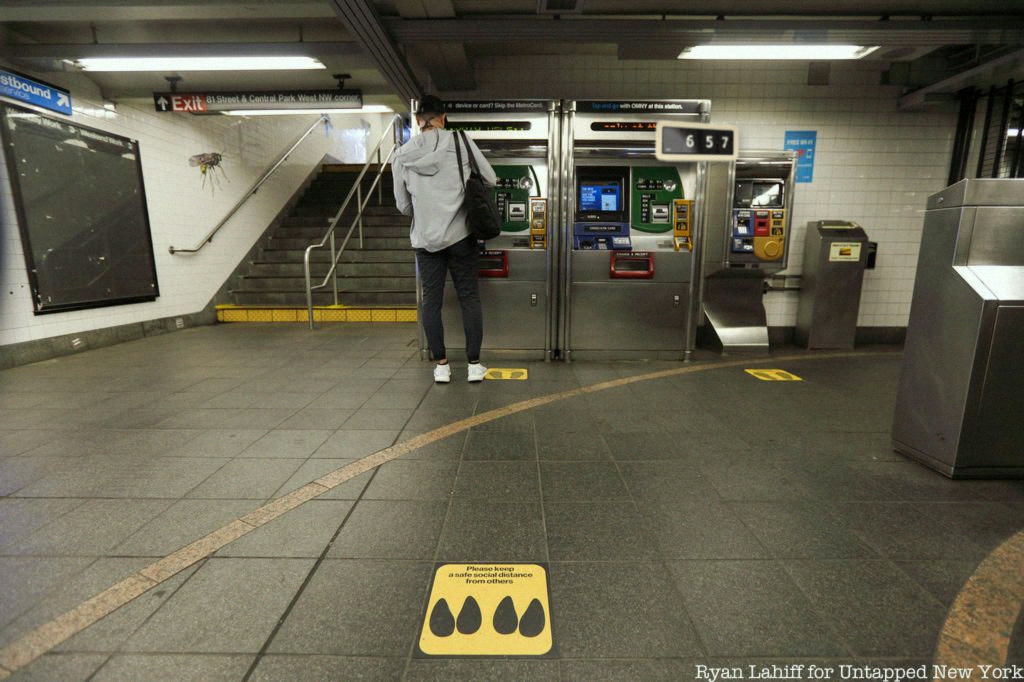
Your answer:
6 h 57 min
